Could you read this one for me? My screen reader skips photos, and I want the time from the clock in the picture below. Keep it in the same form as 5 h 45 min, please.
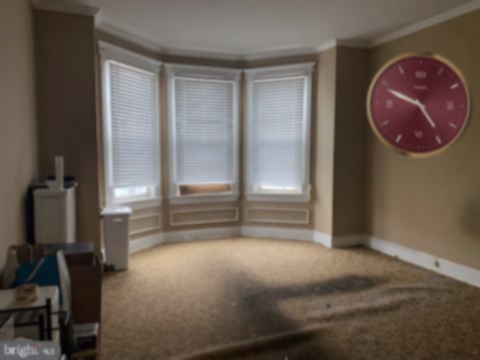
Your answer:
4 h 49 min
